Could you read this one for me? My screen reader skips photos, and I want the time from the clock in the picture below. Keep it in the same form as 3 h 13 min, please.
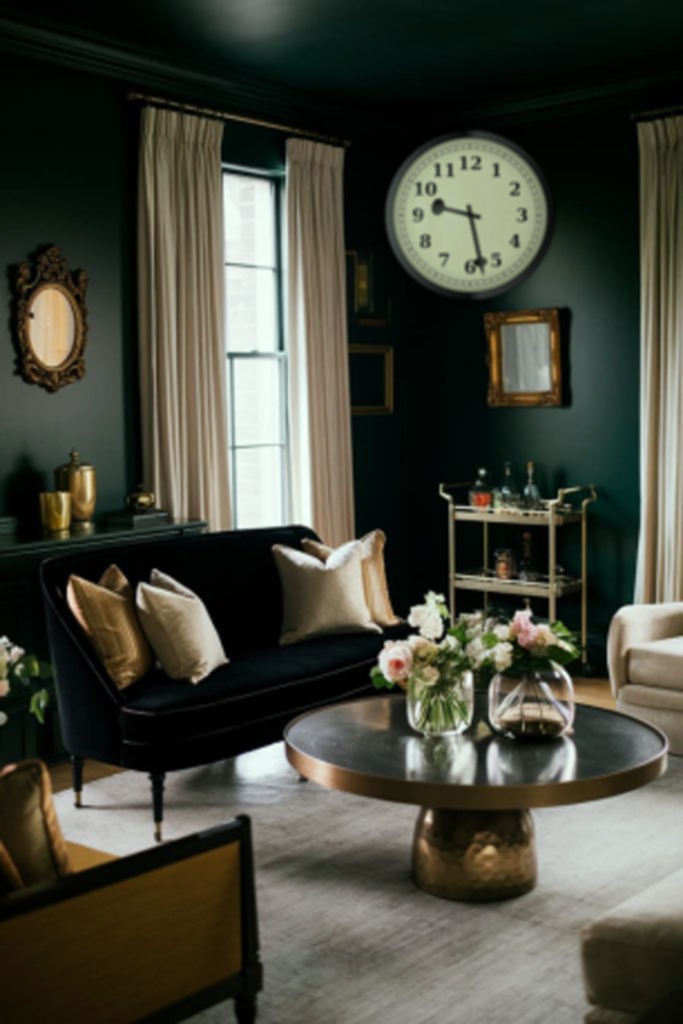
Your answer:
9 h 28 min
